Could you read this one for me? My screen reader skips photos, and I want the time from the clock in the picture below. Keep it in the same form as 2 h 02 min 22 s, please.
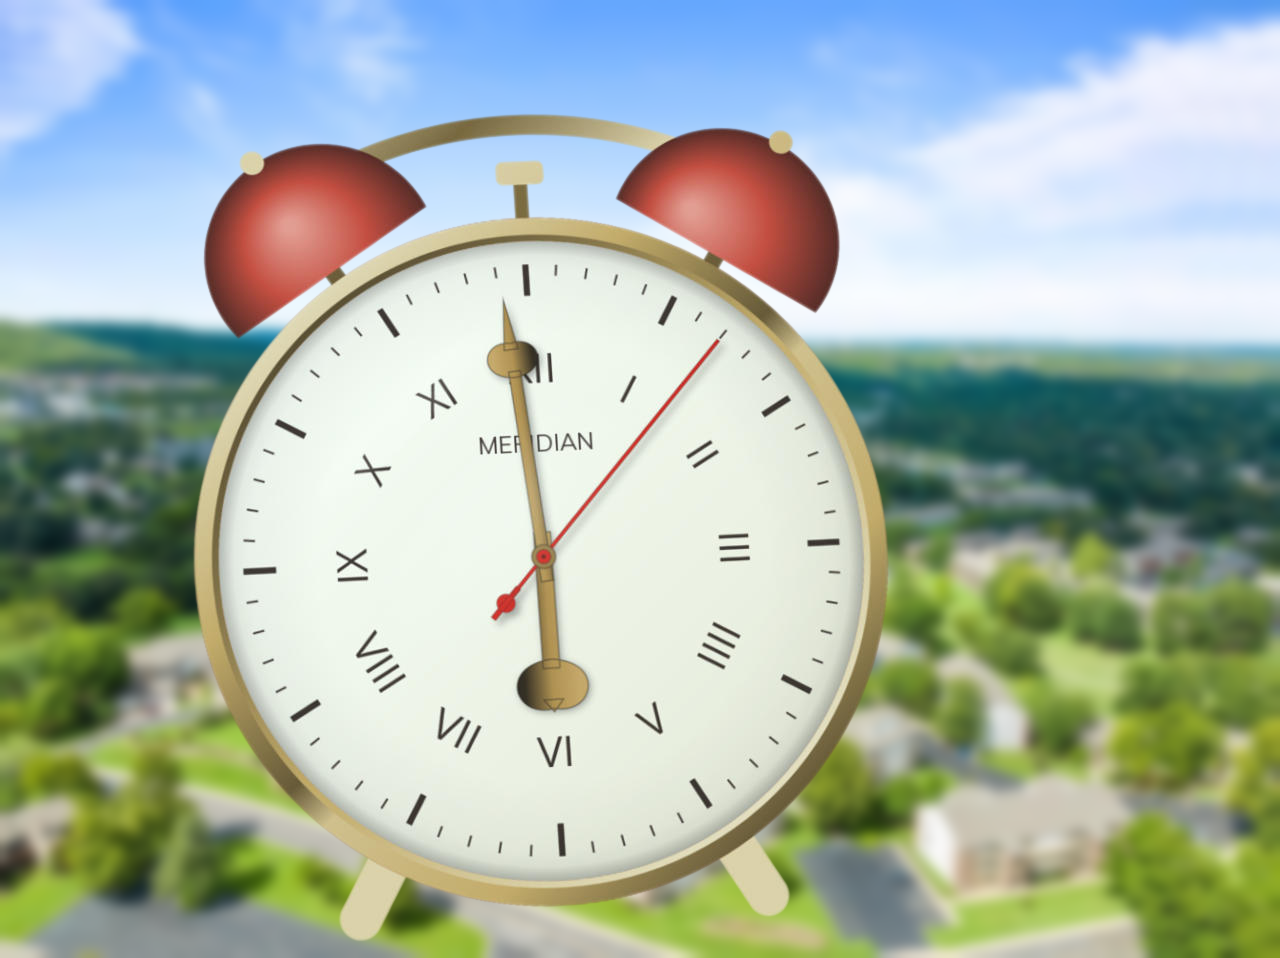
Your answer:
5 h 59 min 07 s
